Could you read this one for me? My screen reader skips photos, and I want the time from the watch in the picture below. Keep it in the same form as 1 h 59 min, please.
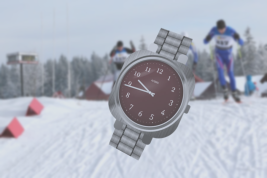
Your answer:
9 h 44 min
